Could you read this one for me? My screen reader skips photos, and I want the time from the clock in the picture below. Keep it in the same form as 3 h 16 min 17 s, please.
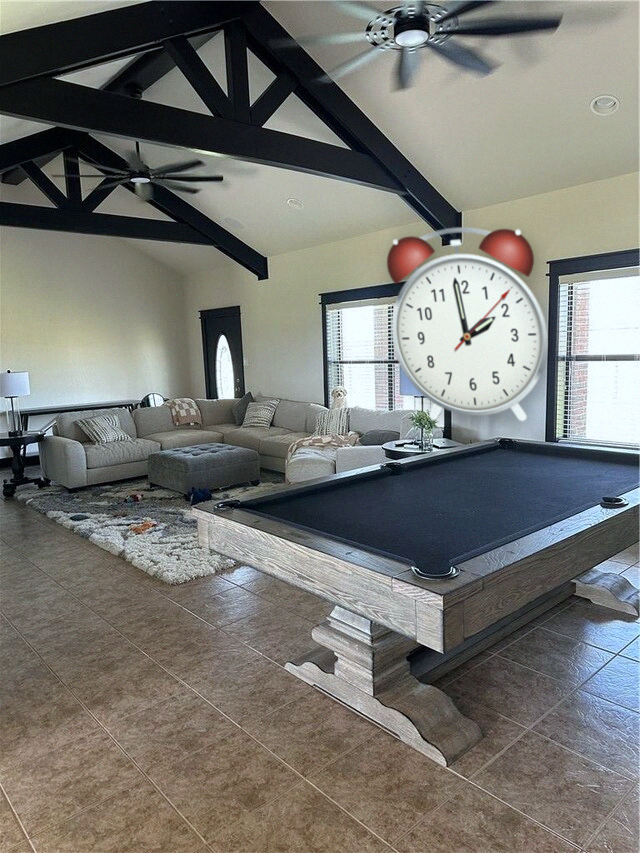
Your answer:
1 h 59 min 08 s
